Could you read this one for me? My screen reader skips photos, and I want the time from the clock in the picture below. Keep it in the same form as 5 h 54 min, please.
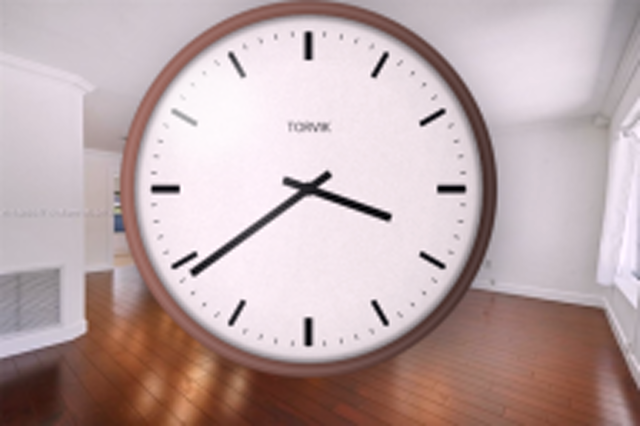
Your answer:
3 h 39 min
